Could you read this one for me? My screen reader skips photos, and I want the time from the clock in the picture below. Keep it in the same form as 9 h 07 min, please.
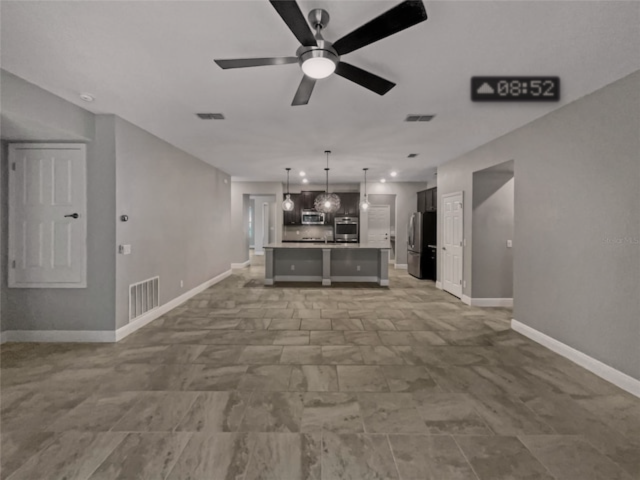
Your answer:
8 h 52 min
